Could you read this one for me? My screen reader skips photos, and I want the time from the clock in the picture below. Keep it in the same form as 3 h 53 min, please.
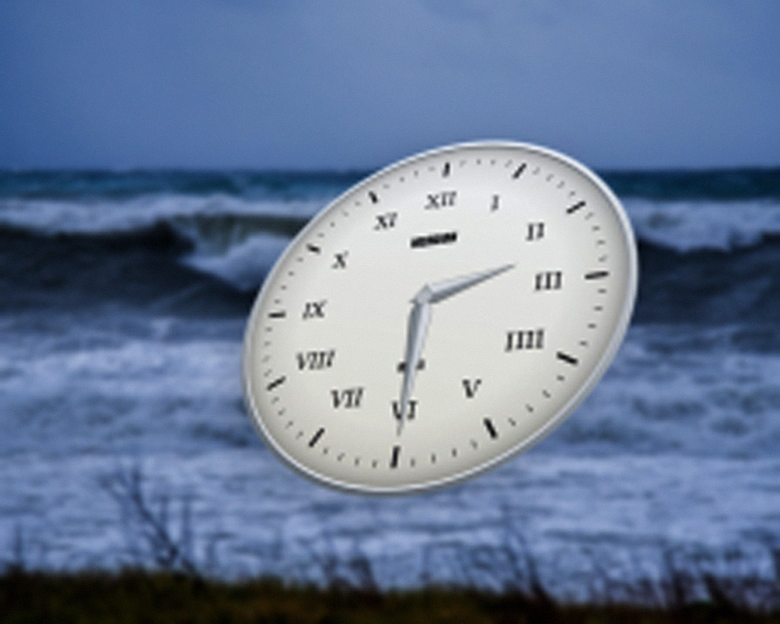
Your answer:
2 h 30 min
